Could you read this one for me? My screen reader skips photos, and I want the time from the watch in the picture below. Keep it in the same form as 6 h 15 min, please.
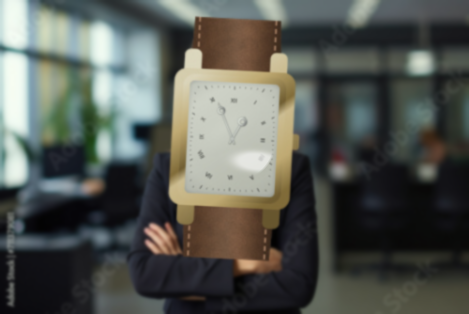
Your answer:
12 h 56 min
